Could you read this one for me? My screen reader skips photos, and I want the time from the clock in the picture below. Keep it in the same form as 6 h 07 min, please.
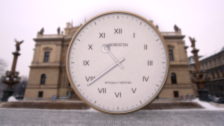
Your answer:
10 h 39 min
